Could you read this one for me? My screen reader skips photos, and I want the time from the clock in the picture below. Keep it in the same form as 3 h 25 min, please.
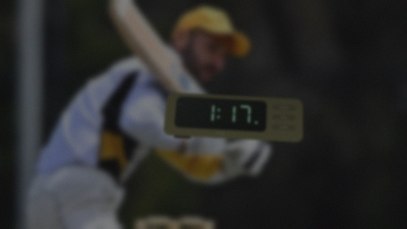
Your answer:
1 h 17 min
